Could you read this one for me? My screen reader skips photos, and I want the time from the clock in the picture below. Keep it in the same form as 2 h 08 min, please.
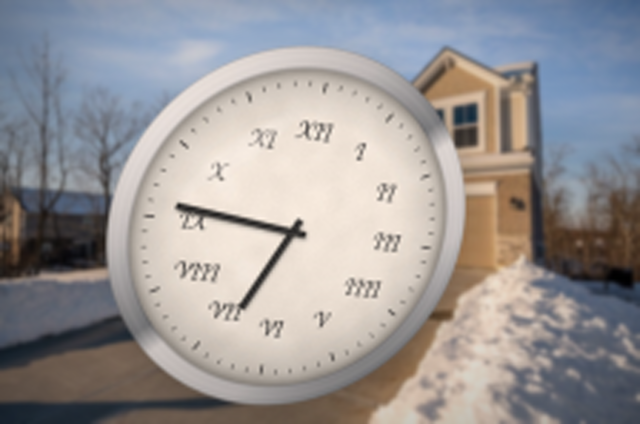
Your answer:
6 h 46 min
